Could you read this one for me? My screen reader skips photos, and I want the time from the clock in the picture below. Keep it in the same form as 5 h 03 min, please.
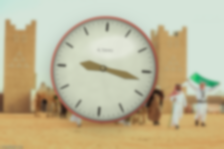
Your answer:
9 h 17 min
